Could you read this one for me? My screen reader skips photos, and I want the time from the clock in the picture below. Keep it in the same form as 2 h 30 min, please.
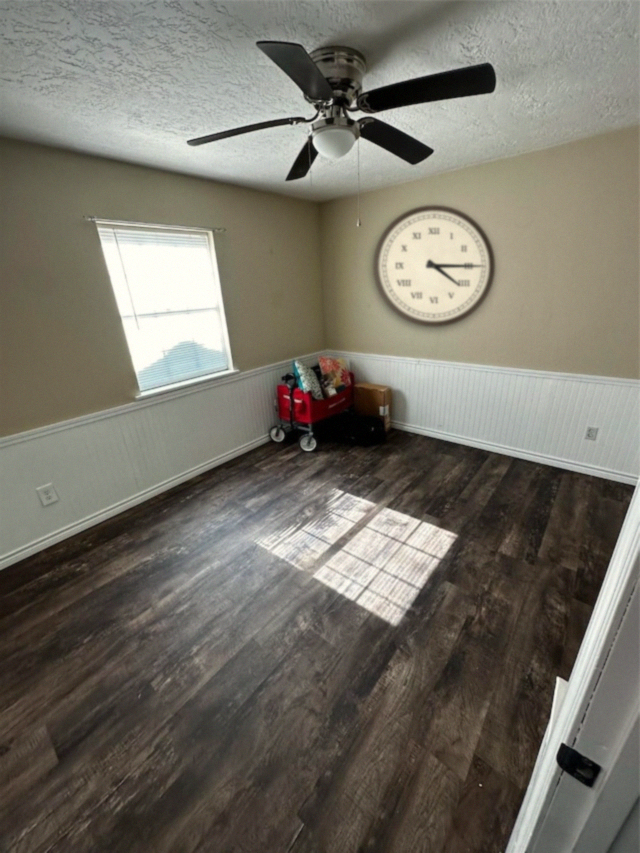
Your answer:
4 h 15 min
